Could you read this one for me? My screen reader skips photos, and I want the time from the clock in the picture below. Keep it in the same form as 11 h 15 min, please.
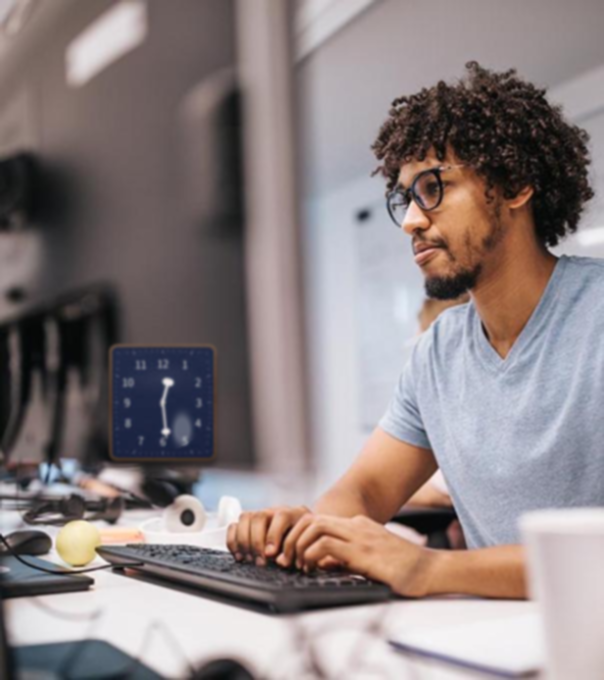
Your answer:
12 h 29 min
